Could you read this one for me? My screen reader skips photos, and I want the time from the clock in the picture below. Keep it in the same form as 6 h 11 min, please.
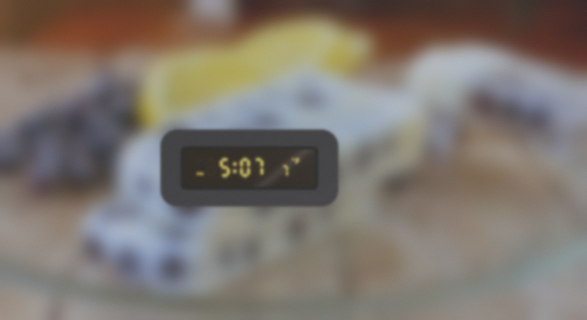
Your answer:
5 h 07 min
